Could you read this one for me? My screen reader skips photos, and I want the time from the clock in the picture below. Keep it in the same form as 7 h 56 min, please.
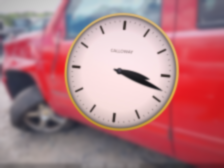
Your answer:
3 h 18 min
